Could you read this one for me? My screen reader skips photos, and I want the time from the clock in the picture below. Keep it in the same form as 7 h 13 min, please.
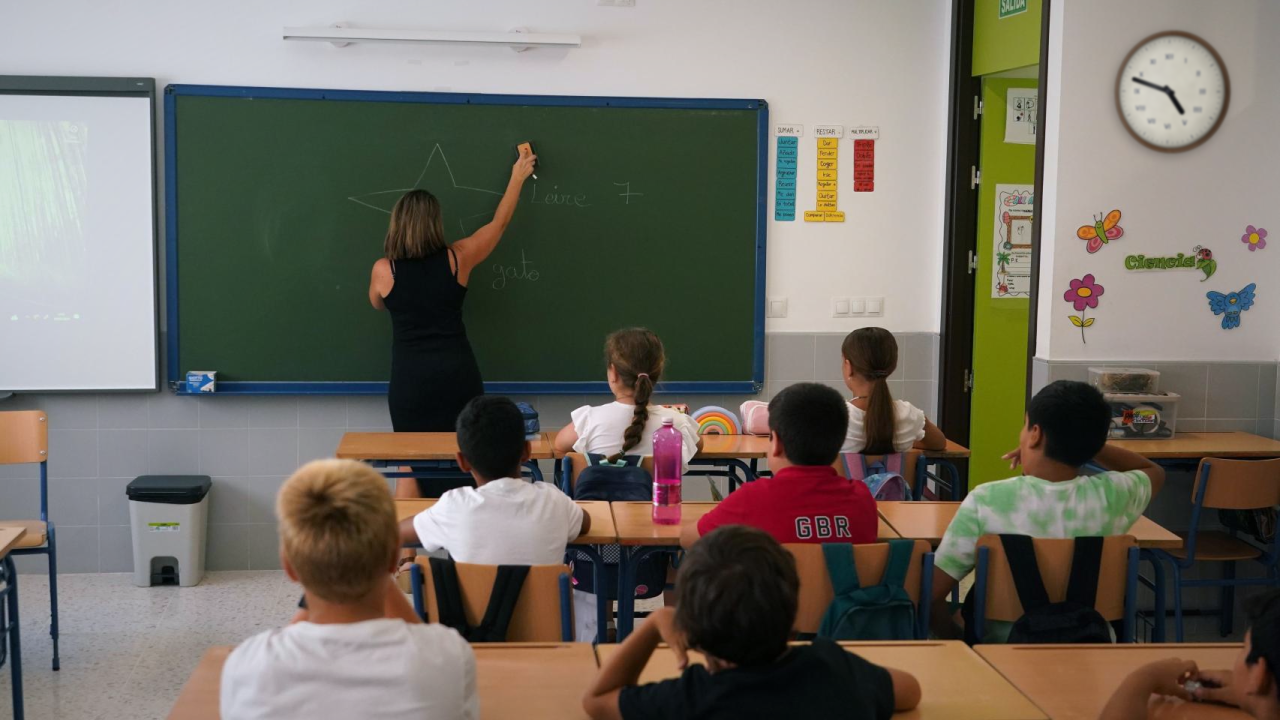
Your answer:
4 h 48 min
